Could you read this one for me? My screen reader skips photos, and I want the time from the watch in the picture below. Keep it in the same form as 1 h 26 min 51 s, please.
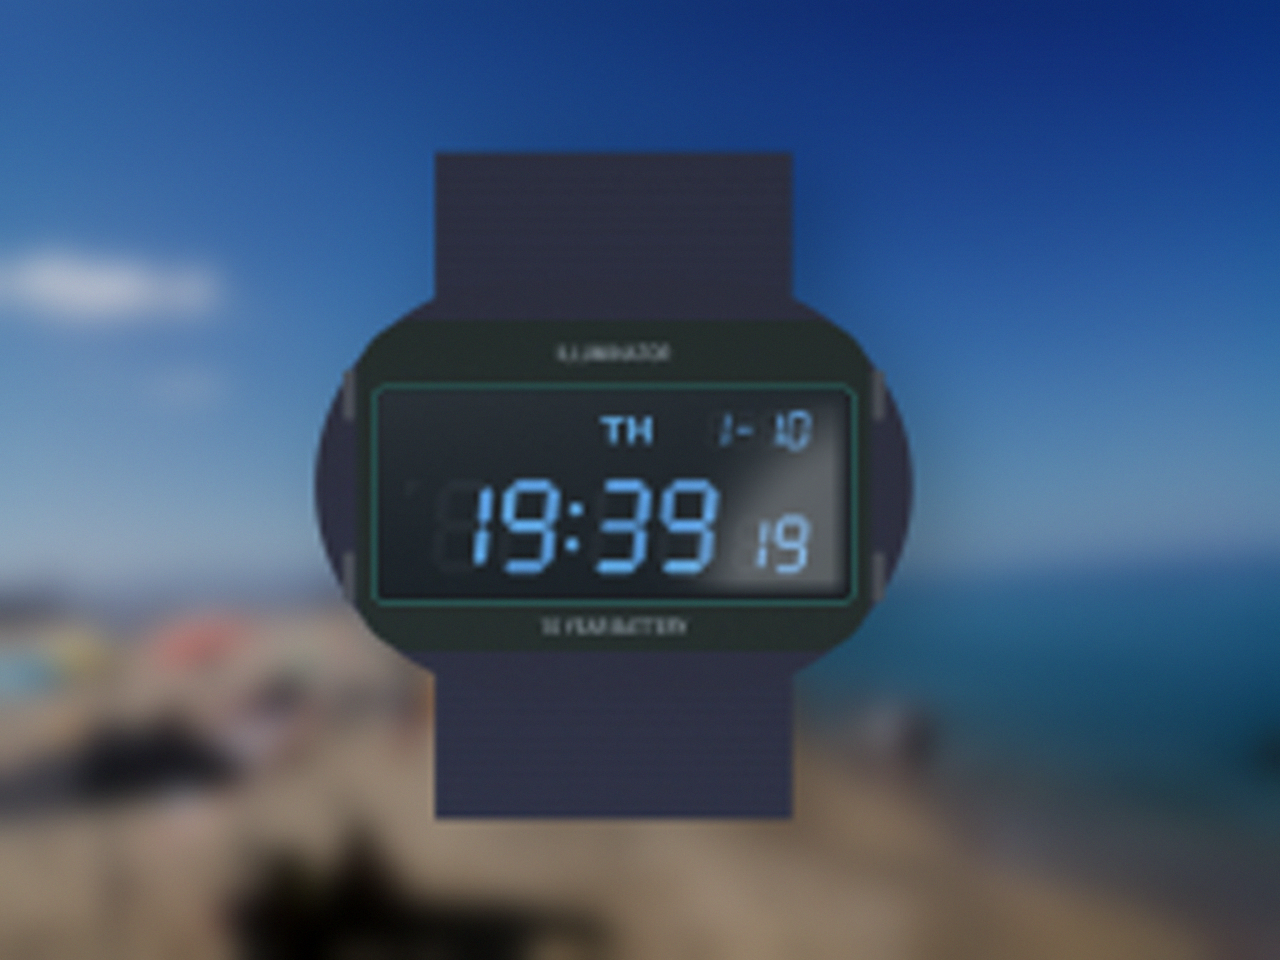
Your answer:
19 h 39 min 19 s
